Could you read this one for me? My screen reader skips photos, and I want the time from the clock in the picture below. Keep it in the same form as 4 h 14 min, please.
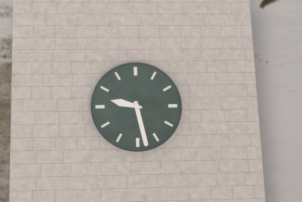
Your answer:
9 h 28 min
